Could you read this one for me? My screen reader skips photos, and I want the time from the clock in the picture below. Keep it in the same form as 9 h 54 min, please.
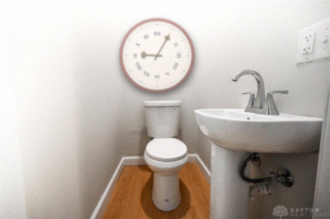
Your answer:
9 h 05 min
